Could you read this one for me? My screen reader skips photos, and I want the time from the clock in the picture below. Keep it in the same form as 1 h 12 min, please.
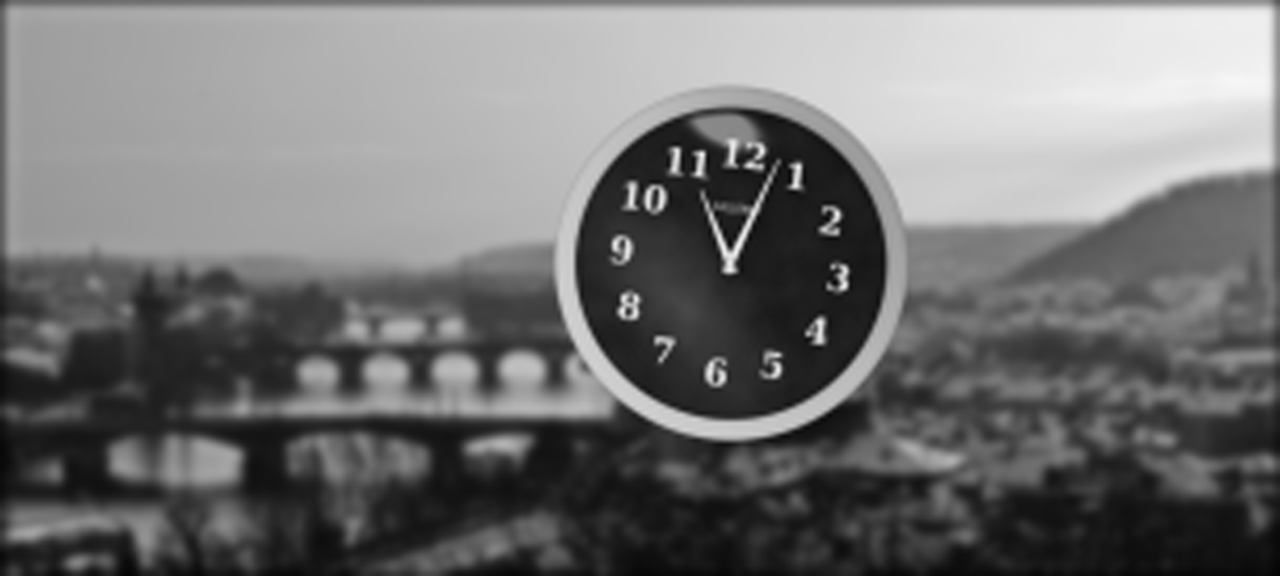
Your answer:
11 h 03 min
